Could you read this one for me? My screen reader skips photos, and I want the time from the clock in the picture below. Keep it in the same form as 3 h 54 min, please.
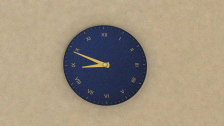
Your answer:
8 h 49 min
